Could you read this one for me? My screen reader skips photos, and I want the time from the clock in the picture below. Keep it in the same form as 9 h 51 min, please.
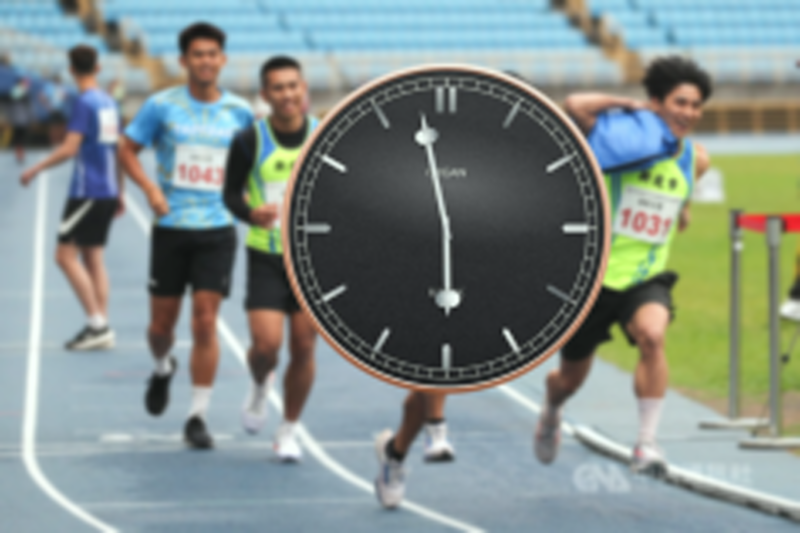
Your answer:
5 h 58 min
